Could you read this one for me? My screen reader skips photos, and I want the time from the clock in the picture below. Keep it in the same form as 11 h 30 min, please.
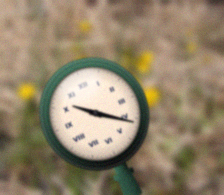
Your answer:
10 h 21 min
